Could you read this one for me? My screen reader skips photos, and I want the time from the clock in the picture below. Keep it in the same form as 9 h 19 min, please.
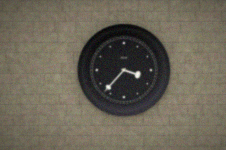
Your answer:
3 h 37 min
